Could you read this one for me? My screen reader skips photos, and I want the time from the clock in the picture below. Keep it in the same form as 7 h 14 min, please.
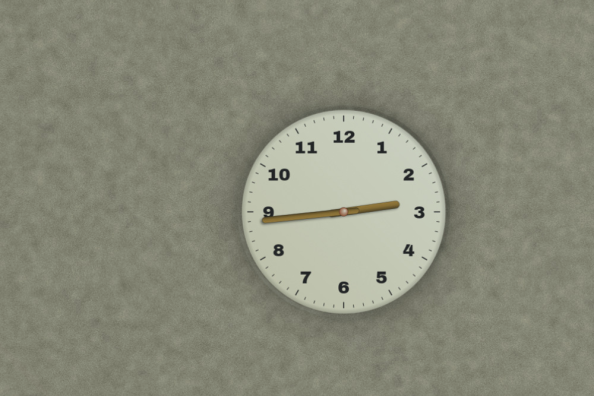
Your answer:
2 h 44 min
